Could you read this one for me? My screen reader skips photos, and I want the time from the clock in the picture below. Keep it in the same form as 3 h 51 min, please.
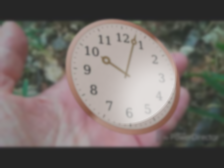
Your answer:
10 h 03 min
